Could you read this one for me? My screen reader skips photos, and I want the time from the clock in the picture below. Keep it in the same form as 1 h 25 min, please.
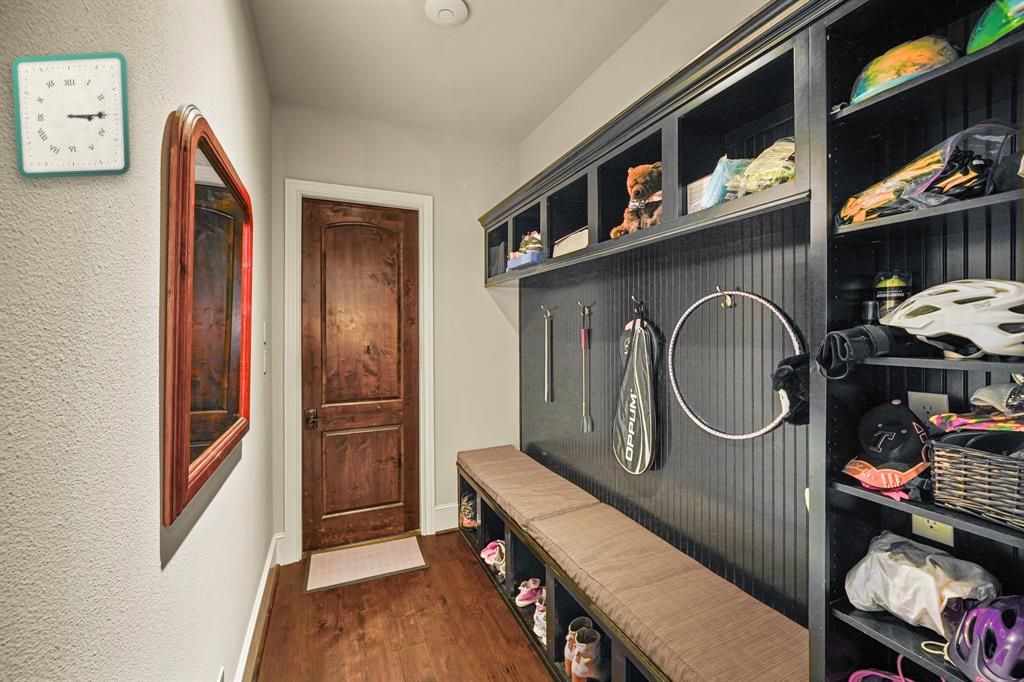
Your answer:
3 h 15 min
